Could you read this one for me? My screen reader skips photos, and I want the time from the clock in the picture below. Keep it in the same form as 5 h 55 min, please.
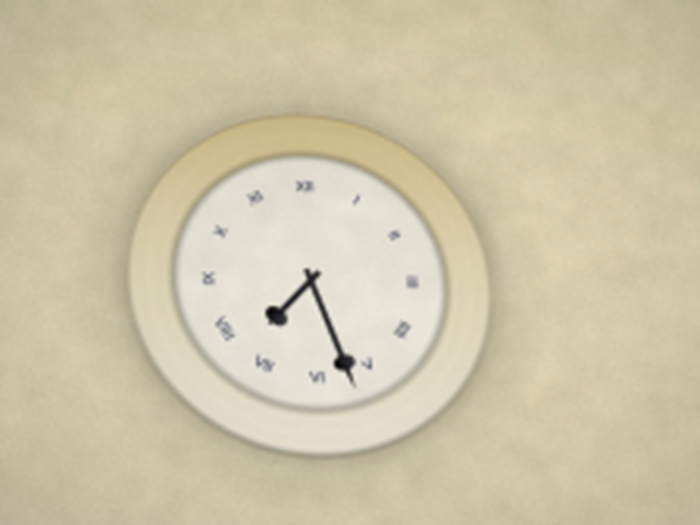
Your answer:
7 h 27 min
